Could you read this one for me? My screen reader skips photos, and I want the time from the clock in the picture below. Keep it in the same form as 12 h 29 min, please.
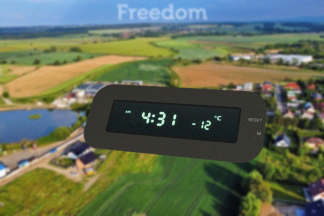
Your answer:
4 h 31 min
